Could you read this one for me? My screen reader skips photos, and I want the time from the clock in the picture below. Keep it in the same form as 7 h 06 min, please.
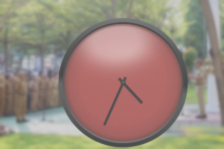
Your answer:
4 h 34 min
